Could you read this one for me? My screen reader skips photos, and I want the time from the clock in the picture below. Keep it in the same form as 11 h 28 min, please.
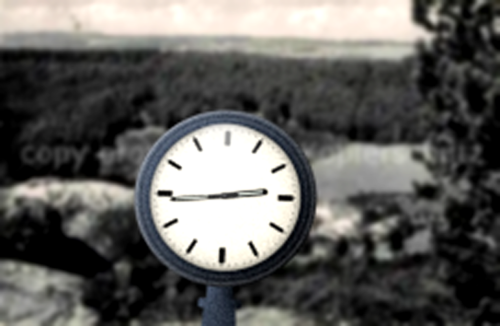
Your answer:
2 h 44 min
